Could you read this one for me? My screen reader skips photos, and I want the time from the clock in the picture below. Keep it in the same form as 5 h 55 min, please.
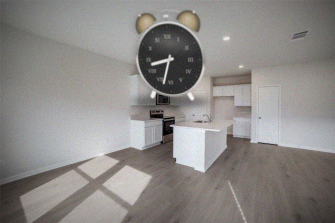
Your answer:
8 h 33 min
